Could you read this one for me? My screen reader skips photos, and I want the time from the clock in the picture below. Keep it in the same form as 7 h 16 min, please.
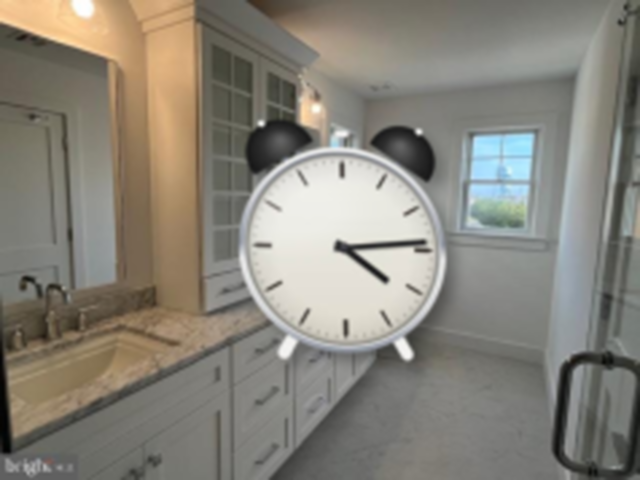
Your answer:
4 h 14 min
